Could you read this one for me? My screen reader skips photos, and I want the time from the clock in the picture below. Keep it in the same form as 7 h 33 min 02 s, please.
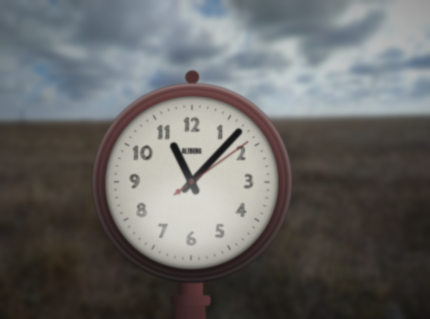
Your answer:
11 h 07 min 09 s
